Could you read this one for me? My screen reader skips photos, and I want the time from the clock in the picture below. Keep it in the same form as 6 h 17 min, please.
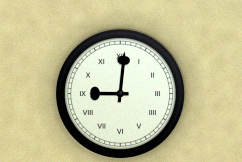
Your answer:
9 h 01 min
